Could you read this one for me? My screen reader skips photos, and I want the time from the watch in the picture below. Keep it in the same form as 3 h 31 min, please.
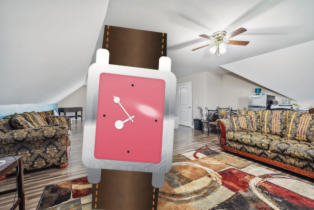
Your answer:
7 h 53 min
